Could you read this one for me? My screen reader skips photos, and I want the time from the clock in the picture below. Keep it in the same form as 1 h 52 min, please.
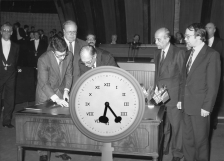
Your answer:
6 h 24 min
